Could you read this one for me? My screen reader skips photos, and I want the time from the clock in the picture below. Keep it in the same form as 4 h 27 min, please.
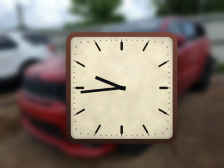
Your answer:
9 h 44 min
